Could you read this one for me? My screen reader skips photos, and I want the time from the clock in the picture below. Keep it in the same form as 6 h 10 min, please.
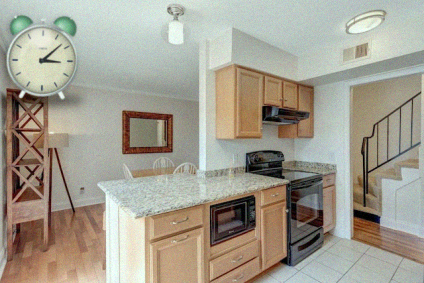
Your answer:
3 h 08 min
